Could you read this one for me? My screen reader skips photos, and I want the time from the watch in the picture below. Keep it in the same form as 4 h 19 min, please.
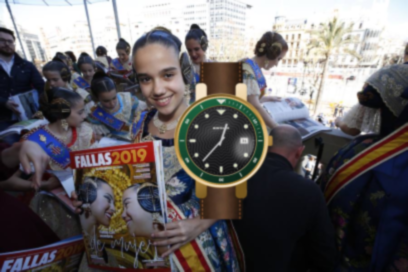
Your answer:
12 h 37 min
